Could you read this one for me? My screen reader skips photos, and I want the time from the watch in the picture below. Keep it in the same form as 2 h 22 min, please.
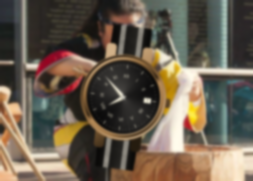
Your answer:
7 h 52 min
